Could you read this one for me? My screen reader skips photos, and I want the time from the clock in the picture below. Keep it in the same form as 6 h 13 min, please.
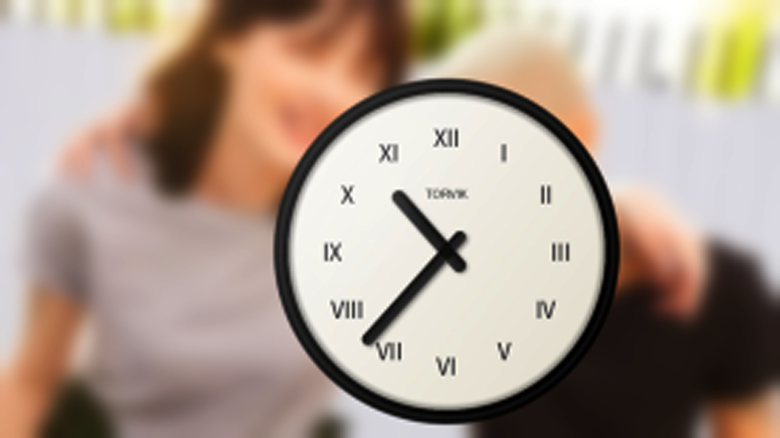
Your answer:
10 h 37 min
